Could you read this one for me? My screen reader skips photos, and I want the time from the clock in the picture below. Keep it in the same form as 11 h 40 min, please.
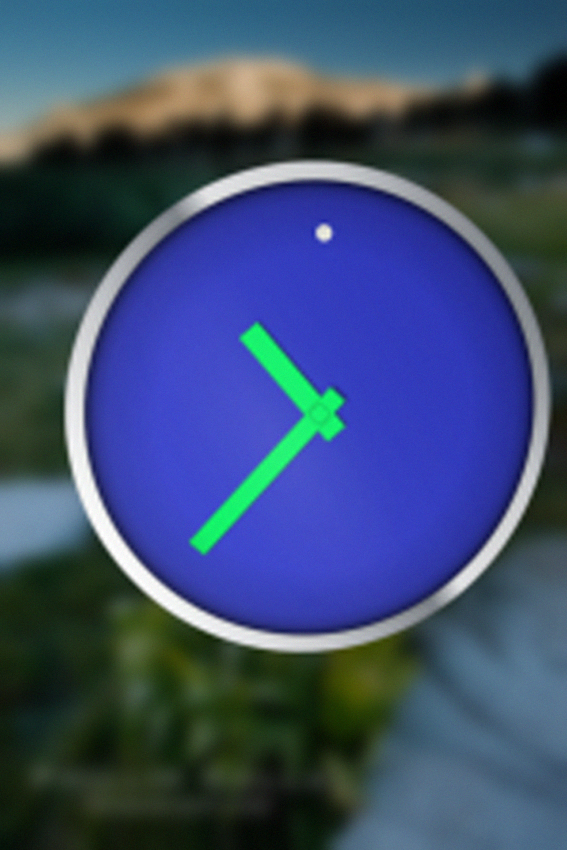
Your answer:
10 h 37 min
